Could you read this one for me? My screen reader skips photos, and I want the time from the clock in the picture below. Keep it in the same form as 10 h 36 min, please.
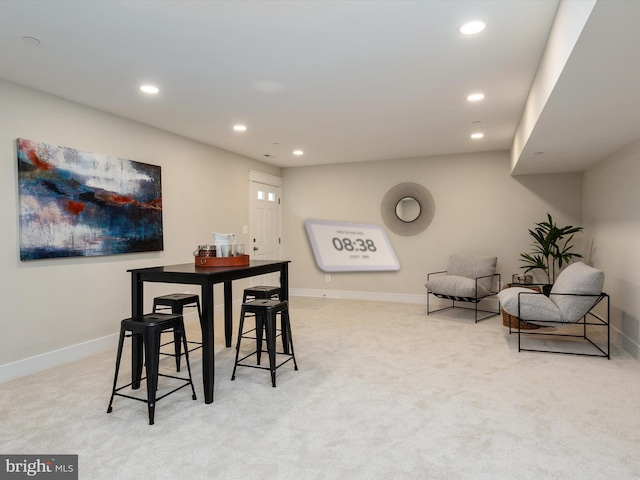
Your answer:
8 h 38 min
